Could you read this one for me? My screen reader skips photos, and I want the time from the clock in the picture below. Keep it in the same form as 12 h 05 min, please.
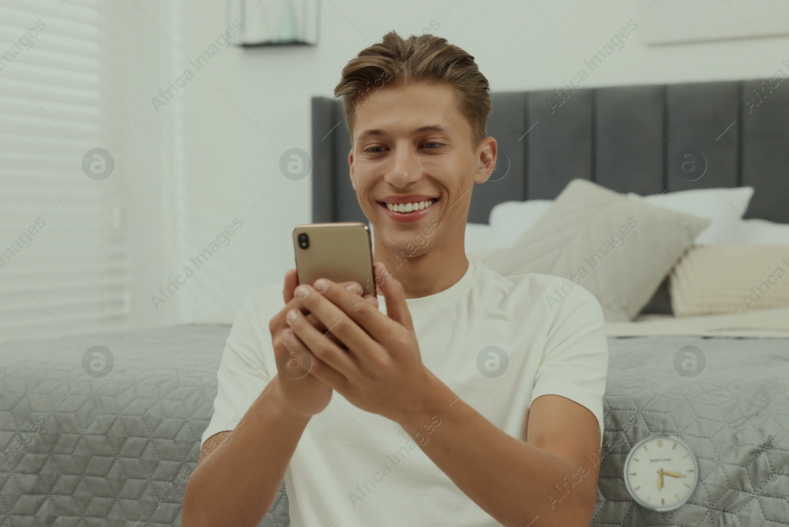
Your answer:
6 h 17 min
